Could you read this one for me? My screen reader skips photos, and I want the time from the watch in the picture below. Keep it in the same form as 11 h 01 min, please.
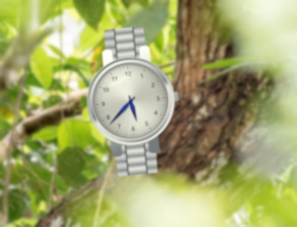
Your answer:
5 h 38 min
